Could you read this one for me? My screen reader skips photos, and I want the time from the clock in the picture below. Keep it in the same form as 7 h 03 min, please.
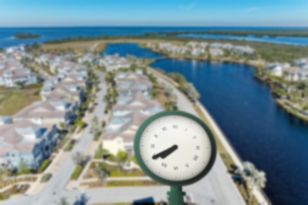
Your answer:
7 h 40 min
